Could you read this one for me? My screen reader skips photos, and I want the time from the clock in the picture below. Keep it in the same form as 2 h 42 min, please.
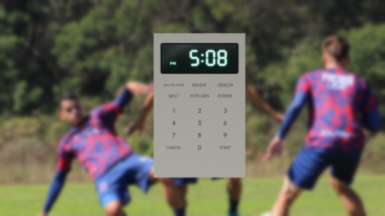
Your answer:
5 h 08 min
